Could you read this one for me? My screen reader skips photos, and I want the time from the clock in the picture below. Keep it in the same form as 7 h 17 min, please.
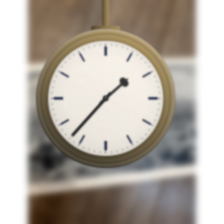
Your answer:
1 h 37 min
